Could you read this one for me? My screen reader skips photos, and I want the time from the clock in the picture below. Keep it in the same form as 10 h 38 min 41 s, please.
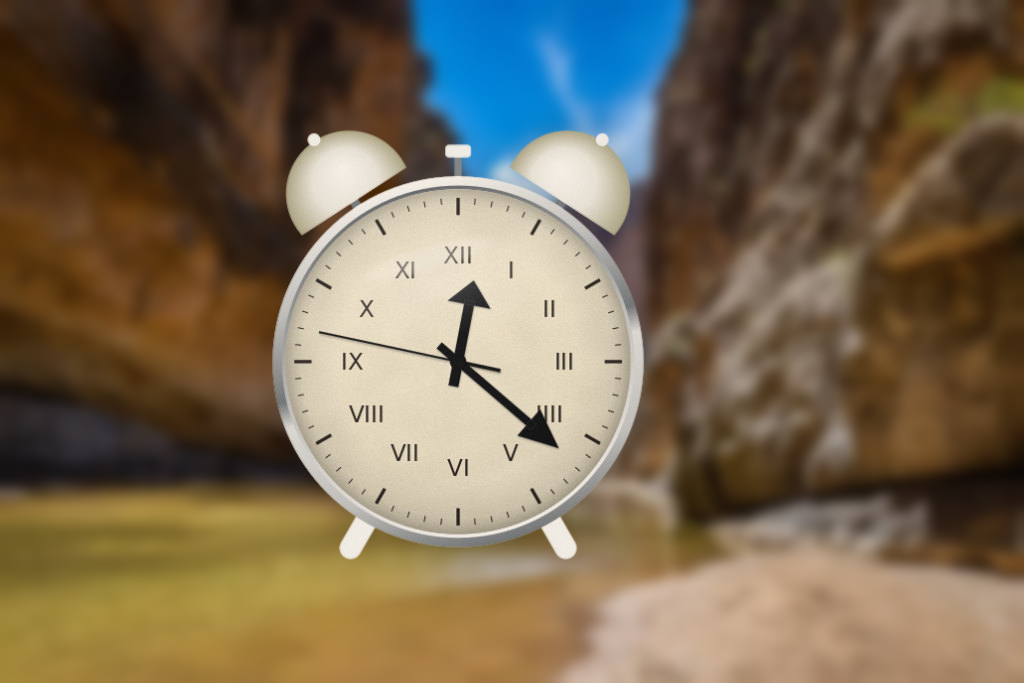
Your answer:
12 h 21 min 47 s
